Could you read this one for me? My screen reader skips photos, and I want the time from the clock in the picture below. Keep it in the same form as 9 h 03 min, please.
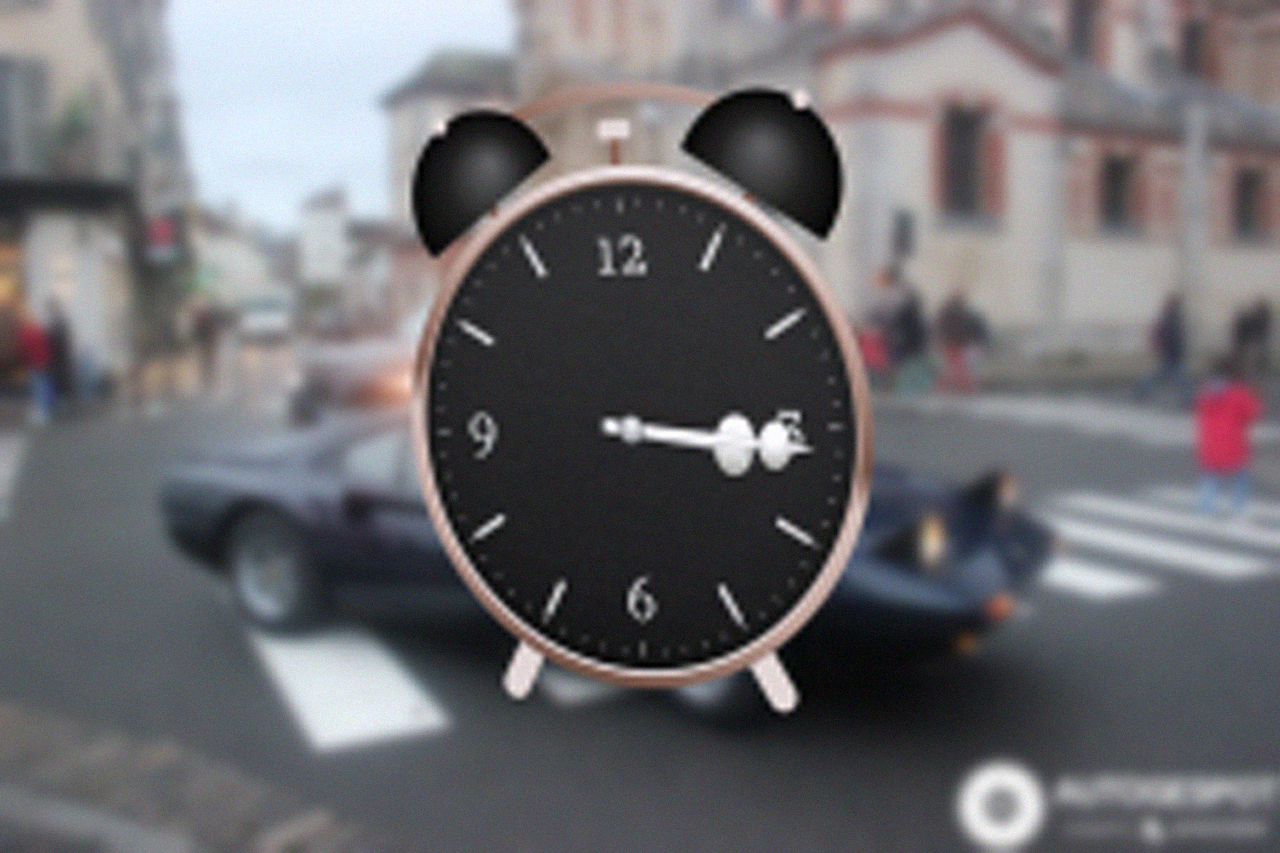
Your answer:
3 h 16 min
